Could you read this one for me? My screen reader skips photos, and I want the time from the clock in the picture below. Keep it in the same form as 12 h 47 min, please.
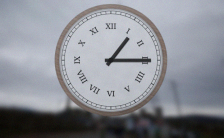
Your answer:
1 h 15 min
